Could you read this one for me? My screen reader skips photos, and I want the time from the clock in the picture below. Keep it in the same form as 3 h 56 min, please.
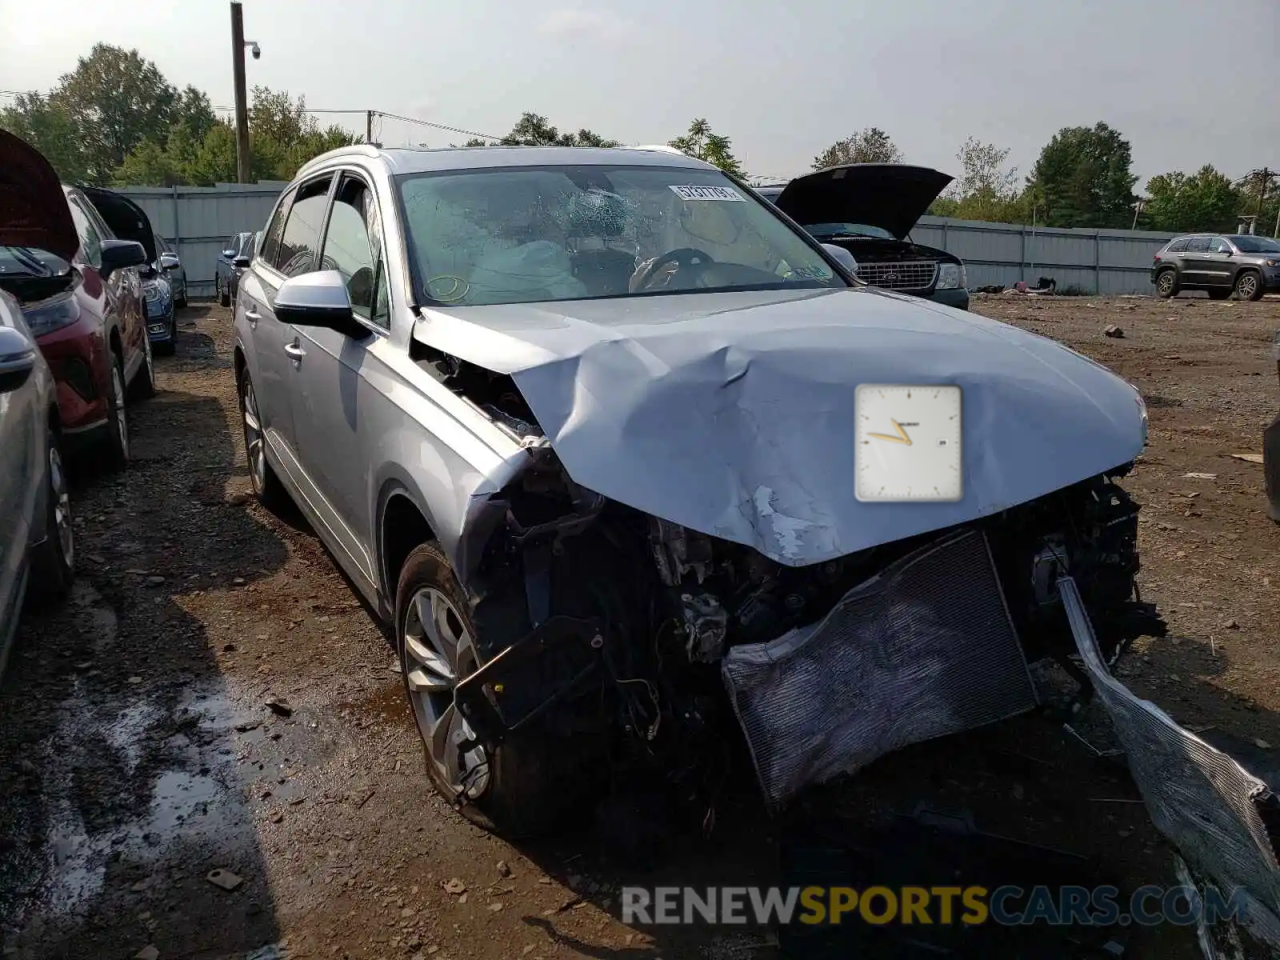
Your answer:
10 h 47 min
